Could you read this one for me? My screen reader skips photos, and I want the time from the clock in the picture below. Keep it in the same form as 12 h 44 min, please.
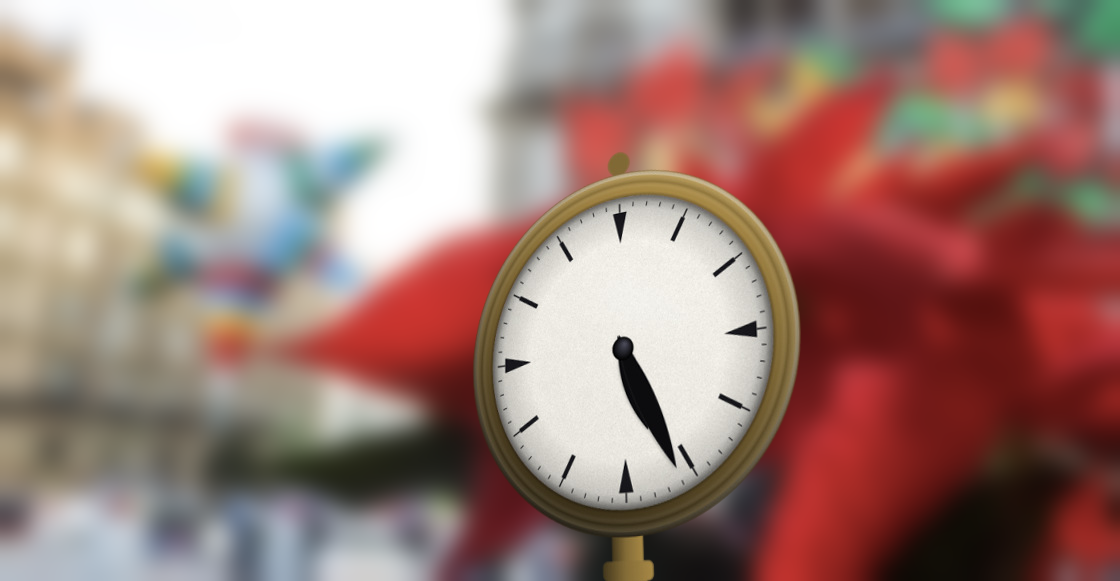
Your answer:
5 h 26 min
